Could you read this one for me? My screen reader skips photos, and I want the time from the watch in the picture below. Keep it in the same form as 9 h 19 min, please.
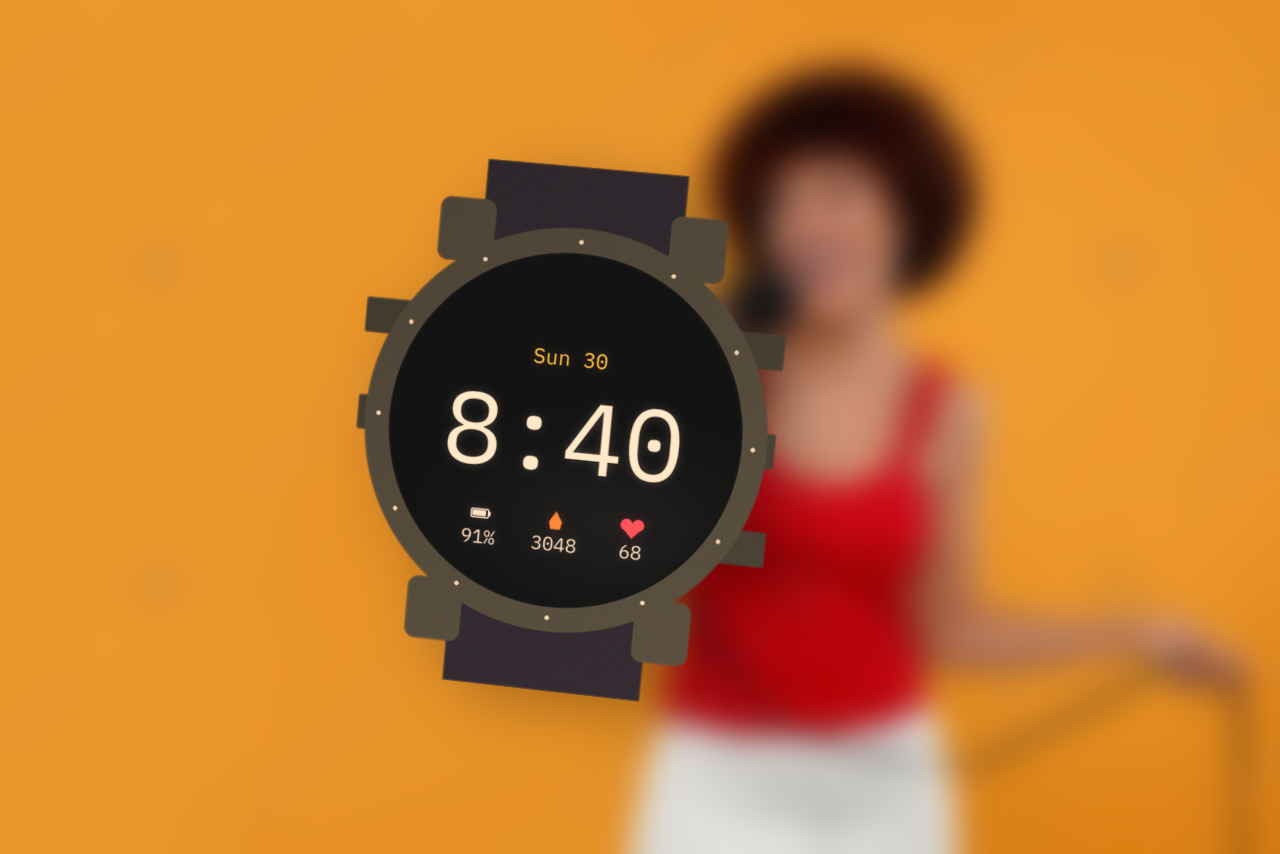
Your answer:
8 h 40 min
